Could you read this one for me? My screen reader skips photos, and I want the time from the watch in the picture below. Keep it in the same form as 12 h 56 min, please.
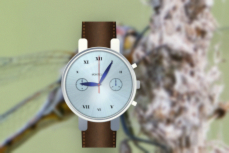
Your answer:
9 h 05 min
